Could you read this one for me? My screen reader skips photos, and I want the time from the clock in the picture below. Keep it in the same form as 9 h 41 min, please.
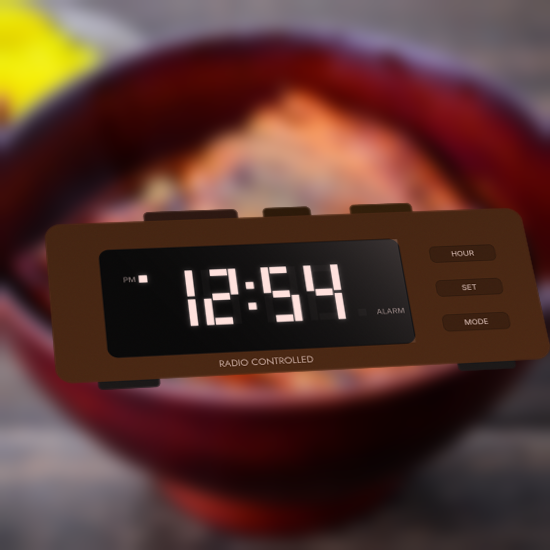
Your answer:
12 h 54 min
